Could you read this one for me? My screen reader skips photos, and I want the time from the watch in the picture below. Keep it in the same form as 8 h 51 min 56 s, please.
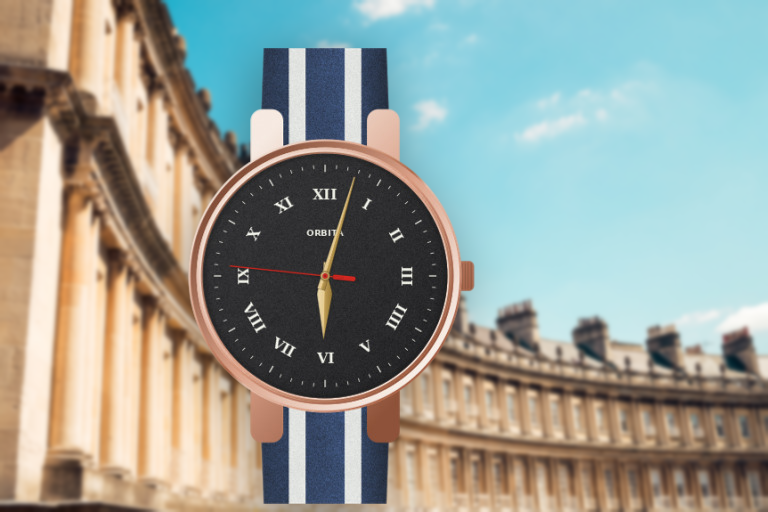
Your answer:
6 h 02 min 46 s
